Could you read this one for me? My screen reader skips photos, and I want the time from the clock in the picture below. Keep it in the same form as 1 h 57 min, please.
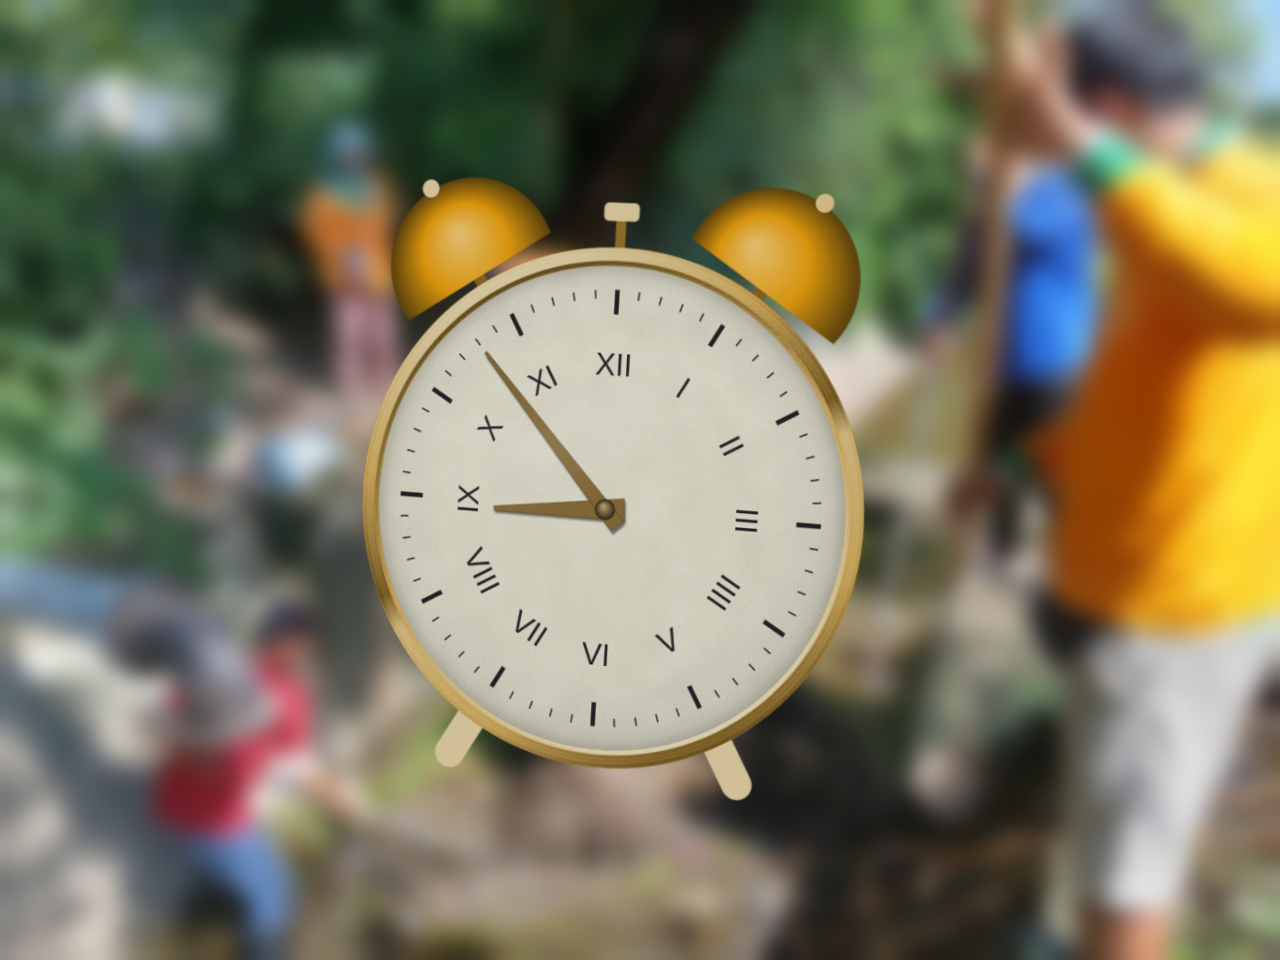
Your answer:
8 h 53 min
